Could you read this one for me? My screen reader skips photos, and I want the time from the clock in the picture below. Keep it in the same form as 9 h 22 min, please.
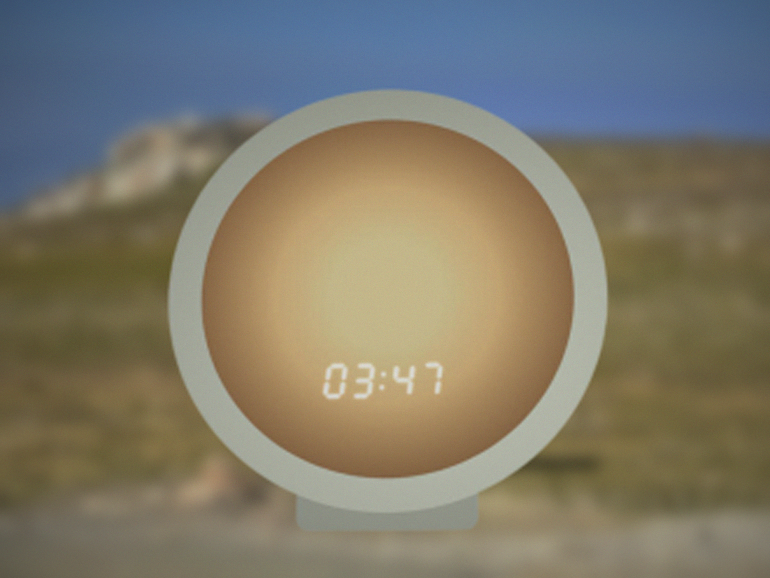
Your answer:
3 h 47 min
